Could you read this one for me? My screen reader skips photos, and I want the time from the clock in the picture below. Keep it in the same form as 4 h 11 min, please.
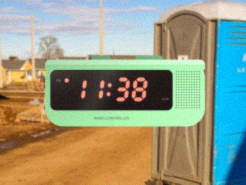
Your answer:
11 h 38 min
